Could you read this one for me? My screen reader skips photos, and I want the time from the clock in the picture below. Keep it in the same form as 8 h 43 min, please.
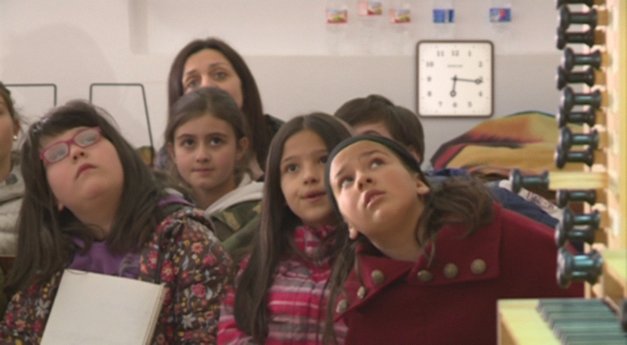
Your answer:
6 h 16 min
